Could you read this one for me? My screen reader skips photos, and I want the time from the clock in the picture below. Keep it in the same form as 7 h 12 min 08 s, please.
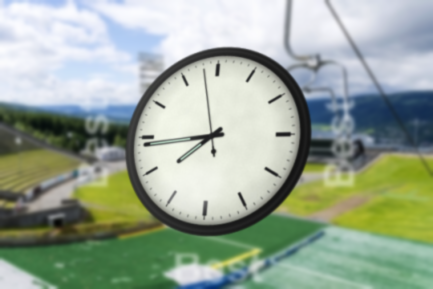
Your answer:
7 h 43 min 58 s
